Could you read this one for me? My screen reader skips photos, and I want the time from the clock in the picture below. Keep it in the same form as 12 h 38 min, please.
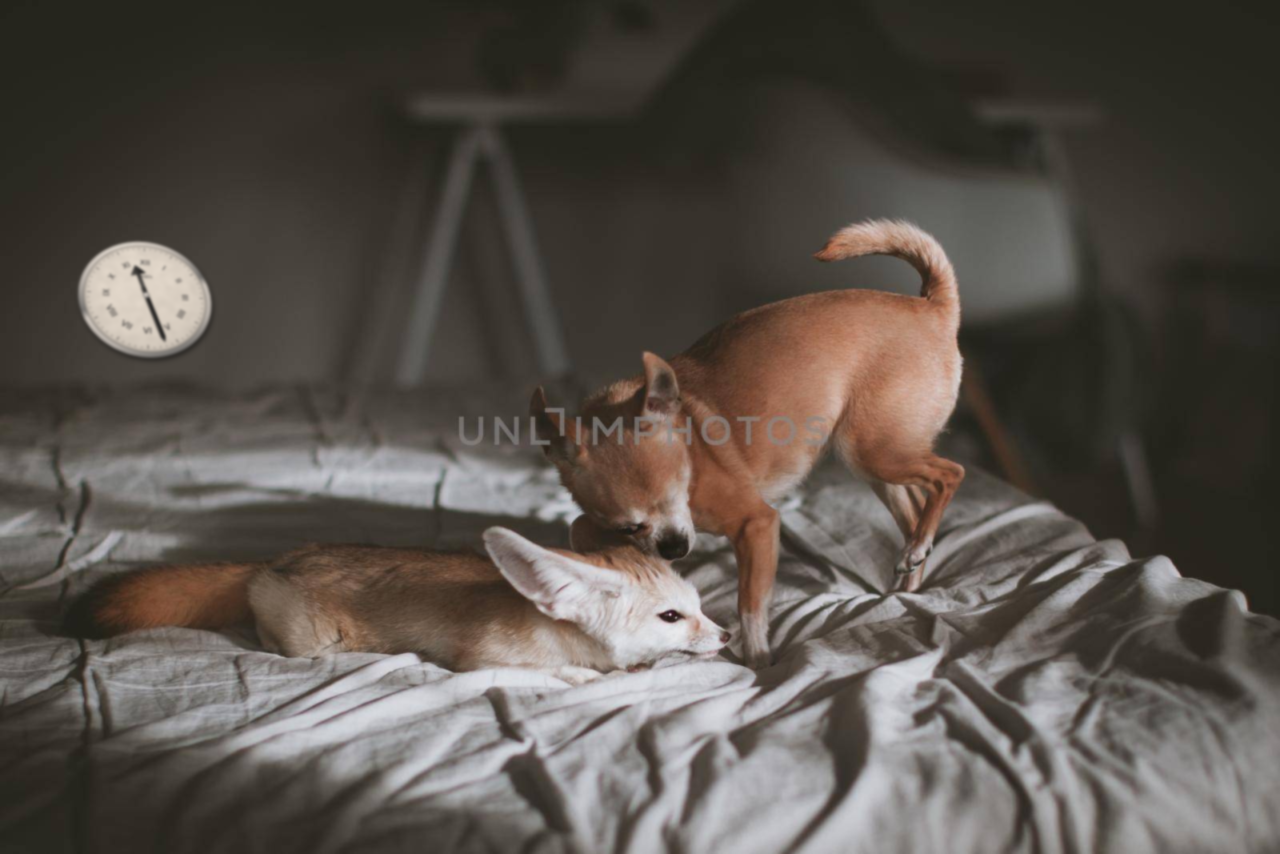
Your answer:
11 h 27 min
